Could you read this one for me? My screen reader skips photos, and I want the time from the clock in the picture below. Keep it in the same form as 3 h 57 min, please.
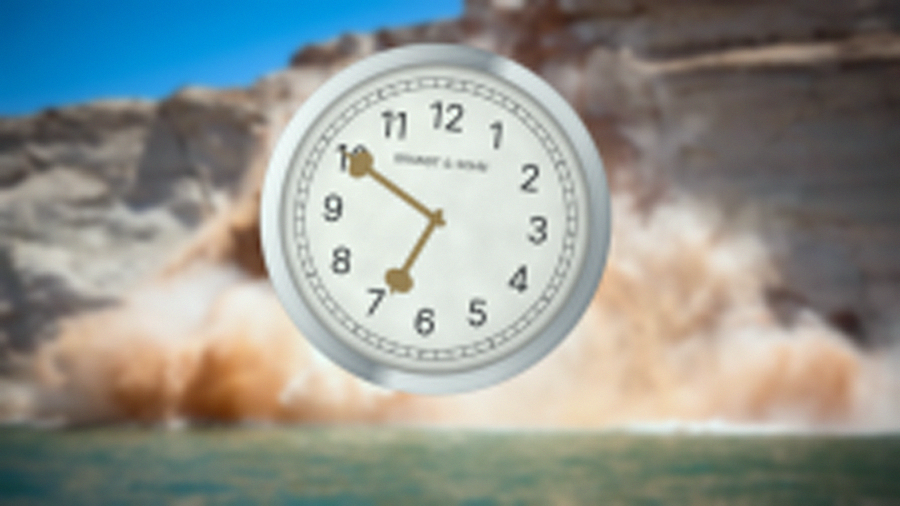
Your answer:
6 h 50 min
